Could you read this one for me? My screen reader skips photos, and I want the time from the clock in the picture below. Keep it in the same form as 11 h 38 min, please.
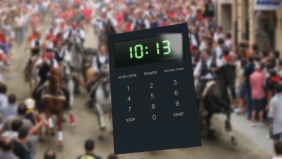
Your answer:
10 h 13 min
